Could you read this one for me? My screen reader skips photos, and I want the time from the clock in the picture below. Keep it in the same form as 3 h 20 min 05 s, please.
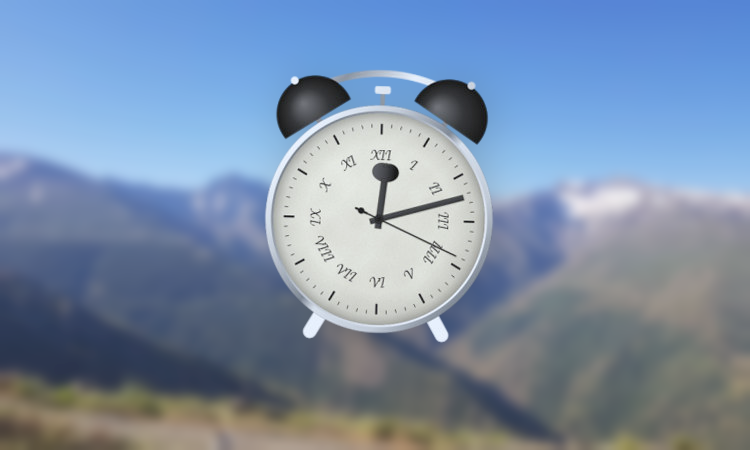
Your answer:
12 h 12 min 19 s
